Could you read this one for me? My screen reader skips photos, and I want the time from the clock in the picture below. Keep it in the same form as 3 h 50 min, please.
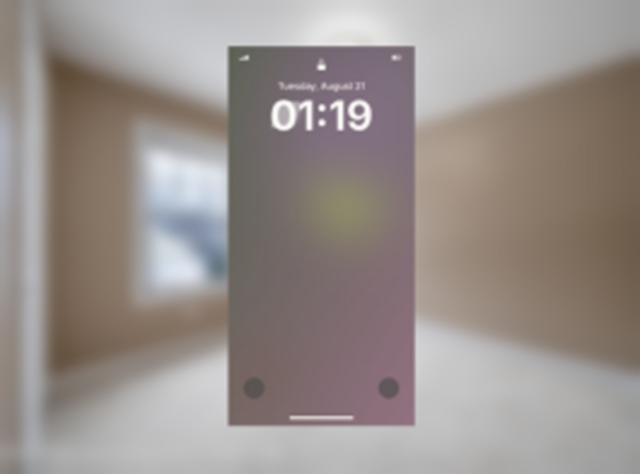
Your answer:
1 h 19 min
